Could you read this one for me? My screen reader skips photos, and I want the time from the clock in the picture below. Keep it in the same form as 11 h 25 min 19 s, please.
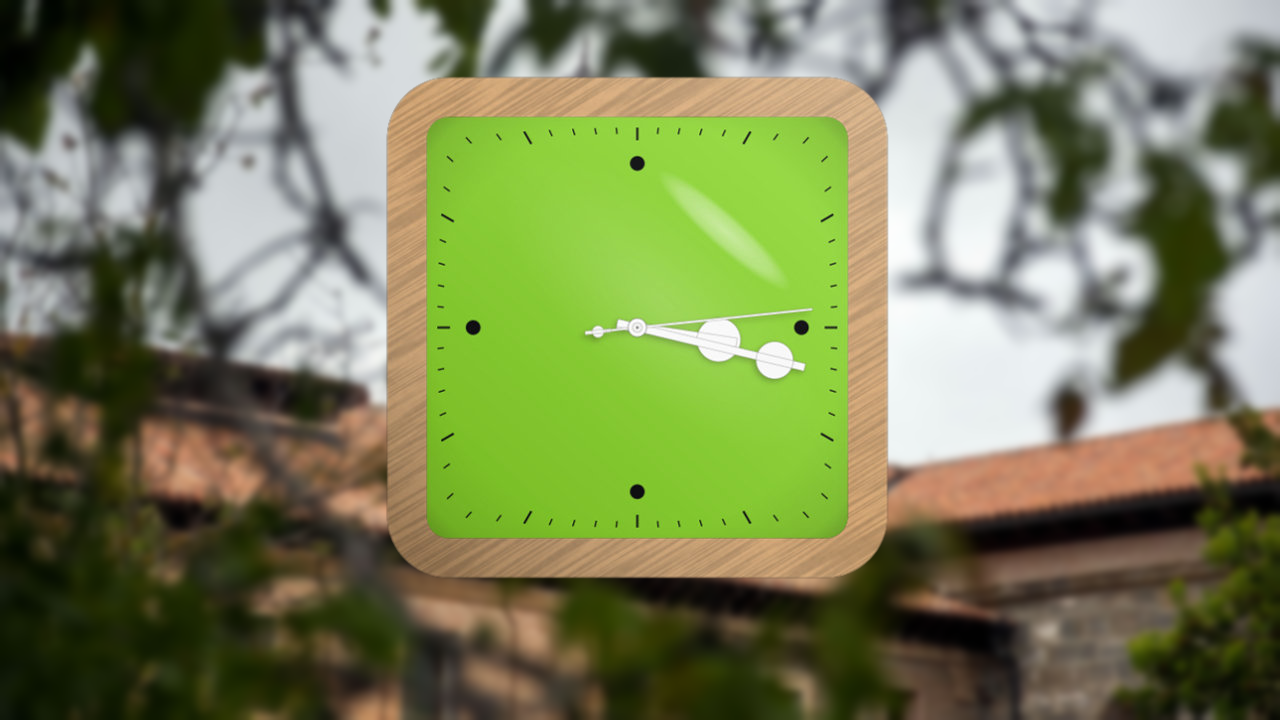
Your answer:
3 h 17 min 14 s
